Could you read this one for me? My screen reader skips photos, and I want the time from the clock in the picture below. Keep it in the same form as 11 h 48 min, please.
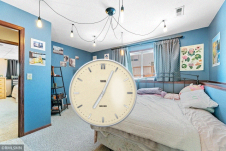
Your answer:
7 h 04 min
